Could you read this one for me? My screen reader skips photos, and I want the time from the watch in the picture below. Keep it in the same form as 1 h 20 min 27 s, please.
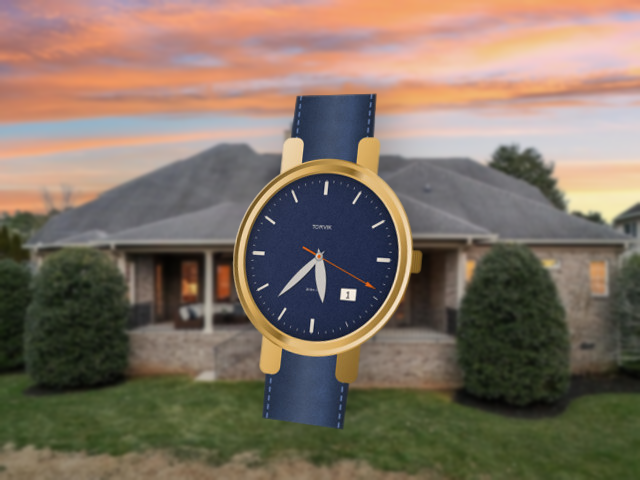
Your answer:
5 h 37 min 19 s
